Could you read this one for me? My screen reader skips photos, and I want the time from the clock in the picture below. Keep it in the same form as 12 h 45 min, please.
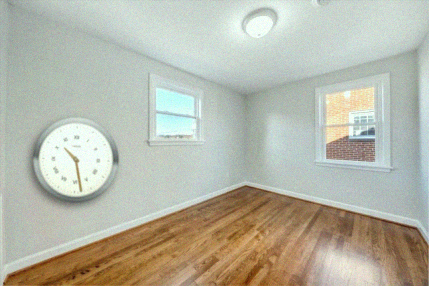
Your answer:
10 h 28 min
